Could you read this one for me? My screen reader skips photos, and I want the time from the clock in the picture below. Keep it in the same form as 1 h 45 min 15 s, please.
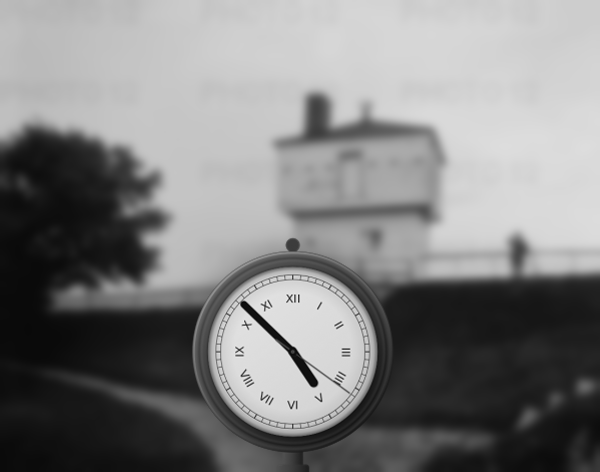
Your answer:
4 h 52 min 21 s
